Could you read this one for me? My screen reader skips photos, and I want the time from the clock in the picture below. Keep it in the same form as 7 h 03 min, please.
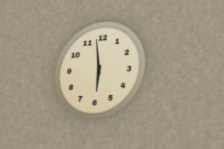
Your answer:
5 h 58 min
